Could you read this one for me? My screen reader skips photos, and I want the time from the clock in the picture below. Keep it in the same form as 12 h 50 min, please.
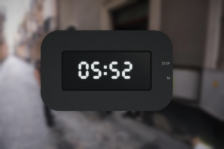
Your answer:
5 h 52 min
